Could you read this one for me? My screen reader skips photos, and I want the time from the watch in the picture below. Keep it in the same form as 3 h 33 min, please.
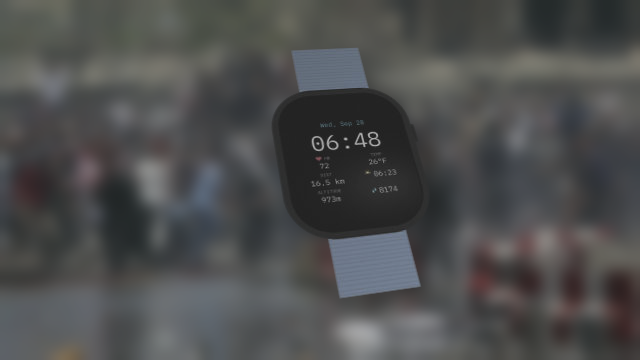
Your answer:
6 h 48 min
